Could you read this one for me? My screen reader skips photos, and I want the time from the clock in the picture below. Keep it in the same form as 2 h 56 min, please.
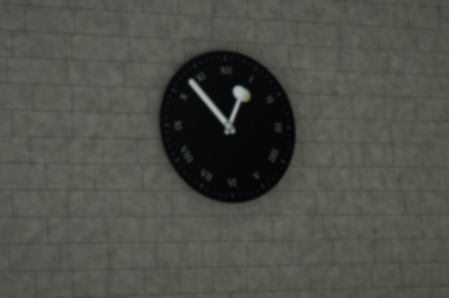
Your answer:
12 h 53 min
